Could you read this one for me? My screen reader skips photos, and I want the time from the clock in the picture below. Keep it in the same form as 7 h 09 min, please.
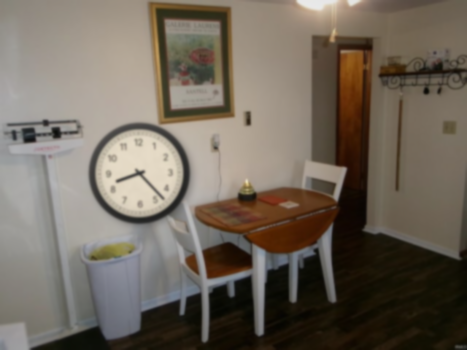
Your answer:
8 h 23 min
